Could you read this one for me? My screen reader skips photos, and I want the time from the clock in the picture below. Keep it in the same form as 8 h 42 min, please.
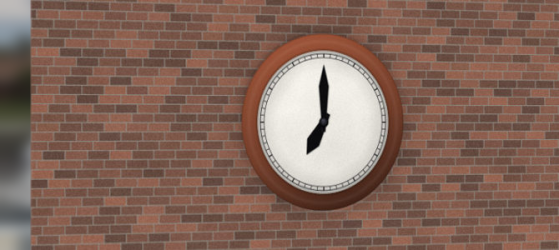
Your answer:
7 h 00 min
